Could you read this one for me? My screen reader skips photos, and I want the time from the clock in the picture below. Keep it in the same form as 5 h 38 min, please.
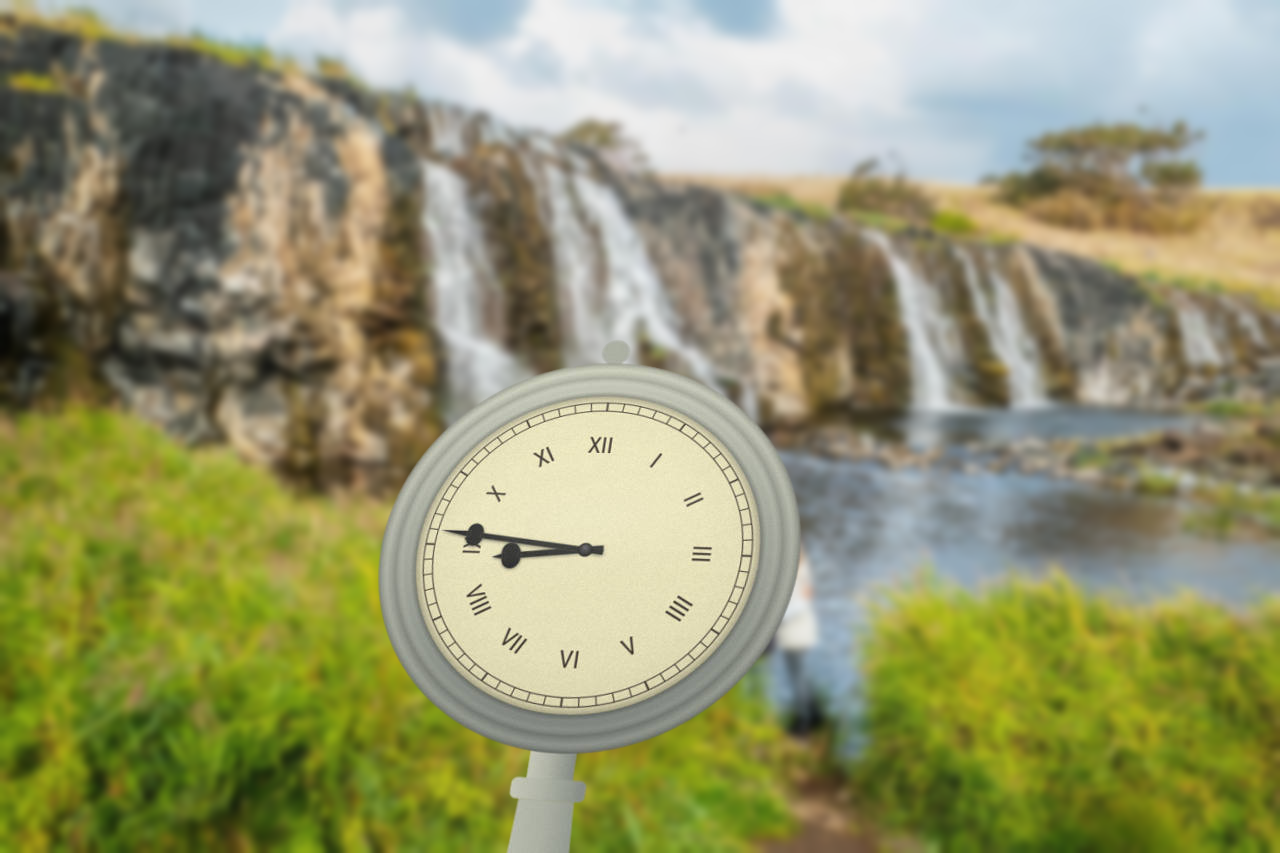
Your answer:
8 h 46 min
